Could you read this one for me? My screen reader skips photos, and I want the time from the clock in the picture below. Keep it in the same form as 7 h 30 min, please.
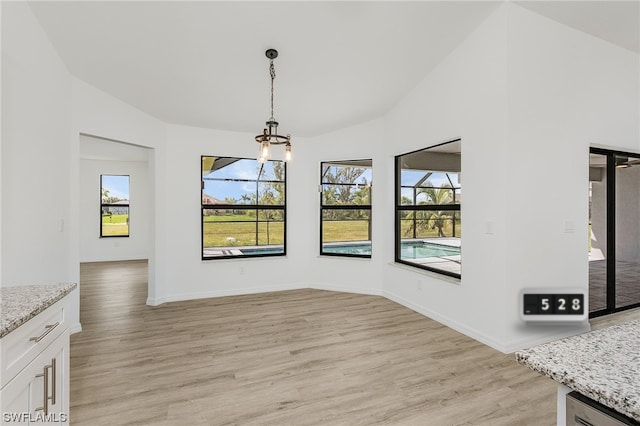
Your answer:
5 h 28 min
